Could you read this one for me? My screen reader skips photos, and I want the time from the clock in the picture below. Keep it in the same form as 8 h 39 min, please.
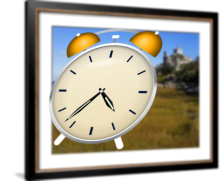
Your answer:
4 h 37 min
